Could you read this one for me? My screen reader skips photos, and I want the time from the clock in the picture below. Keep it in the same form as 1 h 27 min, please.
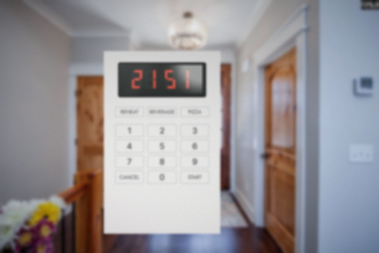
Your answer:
21 h 51 min
